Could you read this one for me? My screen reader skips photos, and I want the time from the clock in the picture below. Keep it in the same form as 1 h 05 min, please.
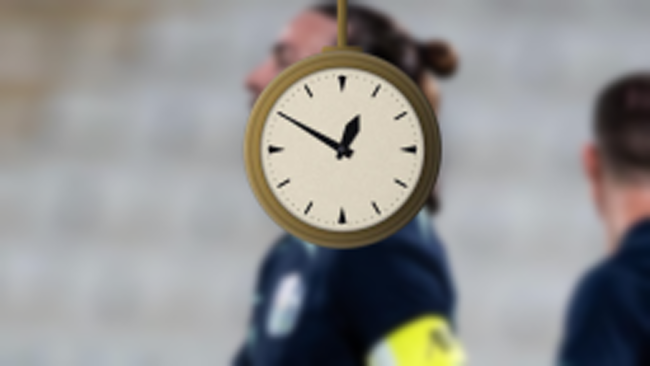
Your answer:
12 h 50 min
